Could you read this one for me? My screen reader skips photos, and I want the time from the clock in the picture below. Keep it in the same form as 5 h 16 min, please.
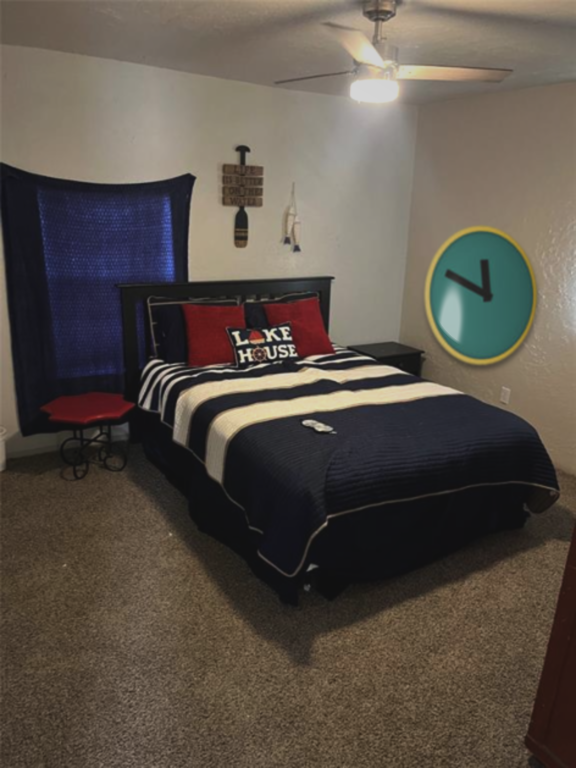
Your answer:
11 h 49 min
